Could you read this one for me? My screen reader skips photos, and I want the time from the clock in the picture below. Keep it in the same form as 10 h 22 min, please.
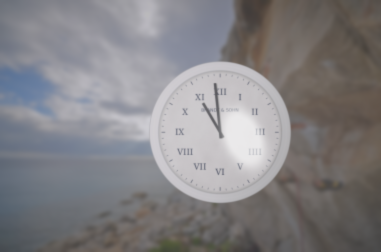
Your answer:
10 h 59 min
